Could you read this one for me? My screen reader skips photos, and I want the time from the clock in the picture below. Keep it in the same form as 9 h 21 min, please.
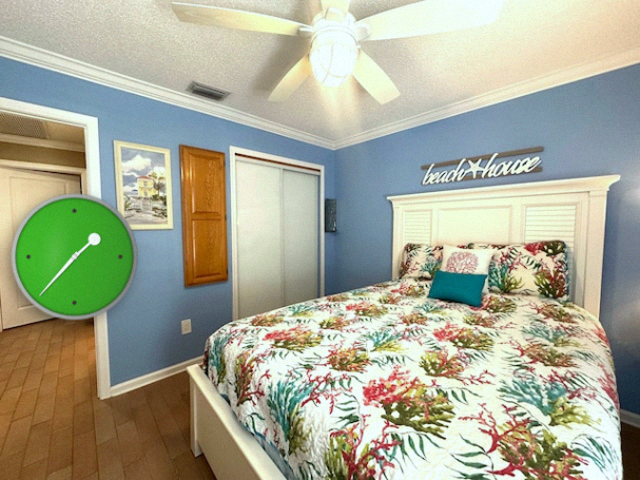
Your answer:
1 h 37 min
